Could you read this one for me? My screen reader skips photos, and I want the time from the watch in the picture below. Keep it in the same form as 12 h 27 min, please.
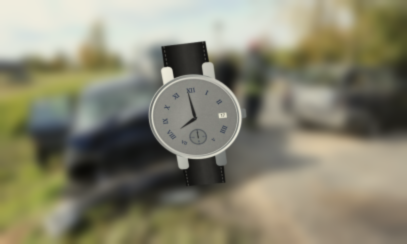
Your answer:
7 h 59 min
